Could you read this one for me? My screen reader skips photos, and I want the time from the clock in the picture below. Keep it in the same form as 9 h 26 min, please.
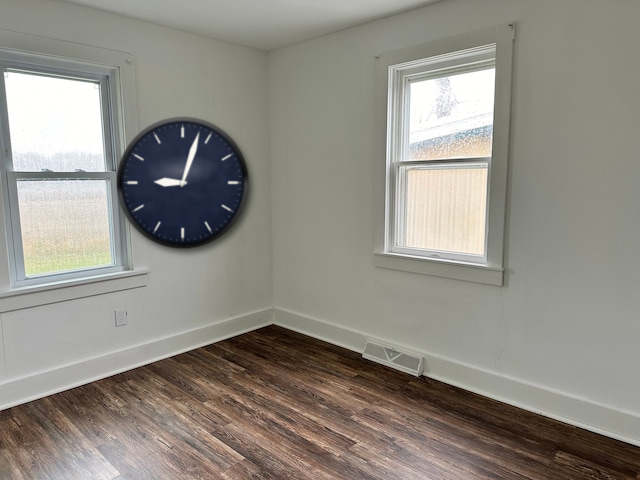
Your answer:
9 h 03 min
